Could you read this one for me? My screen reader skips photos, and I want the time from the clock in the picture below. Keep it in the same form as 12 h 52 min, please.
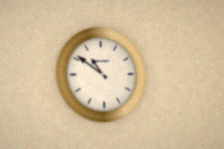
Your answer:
10 h 51 min
